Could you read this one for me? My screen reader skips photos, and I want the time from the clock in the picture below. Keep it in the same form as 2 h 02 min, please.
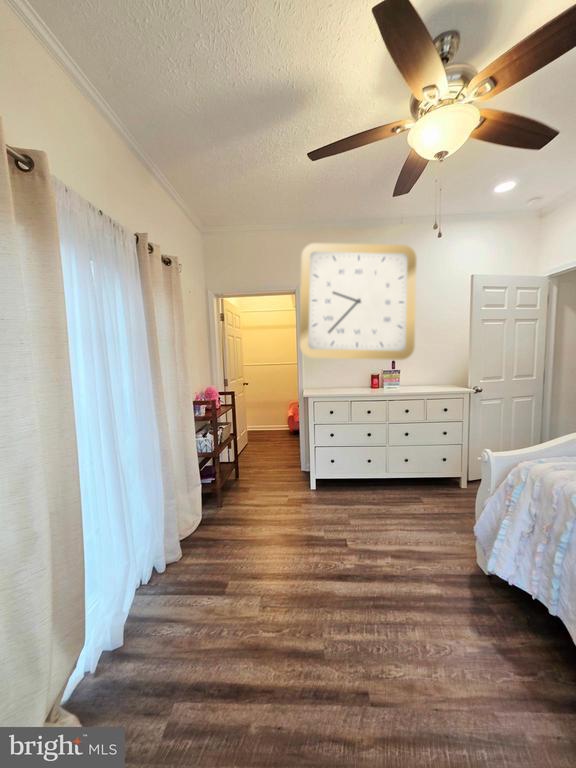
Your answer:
9 h 37 min
